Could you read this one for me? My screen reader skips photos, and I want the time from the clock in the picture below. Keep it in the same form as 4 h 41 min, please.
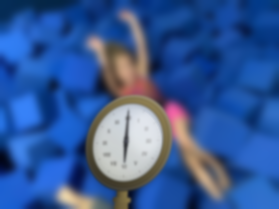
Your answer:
6 h 00 min
